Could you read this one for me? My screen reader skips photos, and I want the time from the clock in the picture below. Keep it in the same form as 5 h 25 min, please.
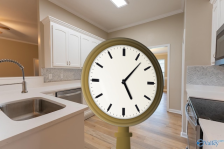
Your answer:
5 h 07 min
